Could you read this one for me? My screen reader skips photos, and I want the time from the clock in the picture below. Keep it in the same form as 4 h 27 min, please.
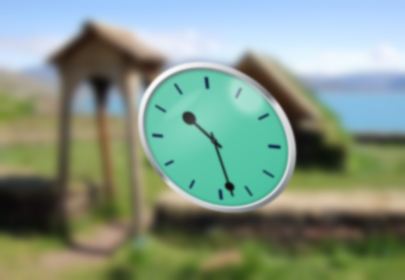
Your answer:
10 h 28 min
